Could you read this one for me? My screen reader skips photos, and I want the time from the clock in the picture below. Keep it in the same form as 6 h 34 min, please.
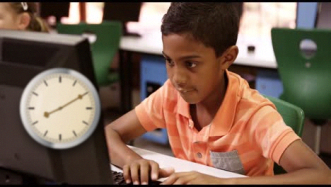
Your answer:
8 h 10 min
